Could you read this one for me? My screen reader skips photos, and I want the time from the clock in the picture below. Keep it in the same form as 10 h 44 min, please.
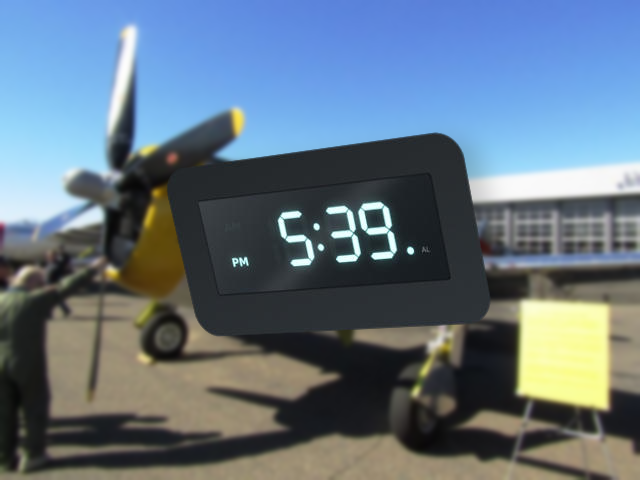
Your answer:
5 h 39 min
